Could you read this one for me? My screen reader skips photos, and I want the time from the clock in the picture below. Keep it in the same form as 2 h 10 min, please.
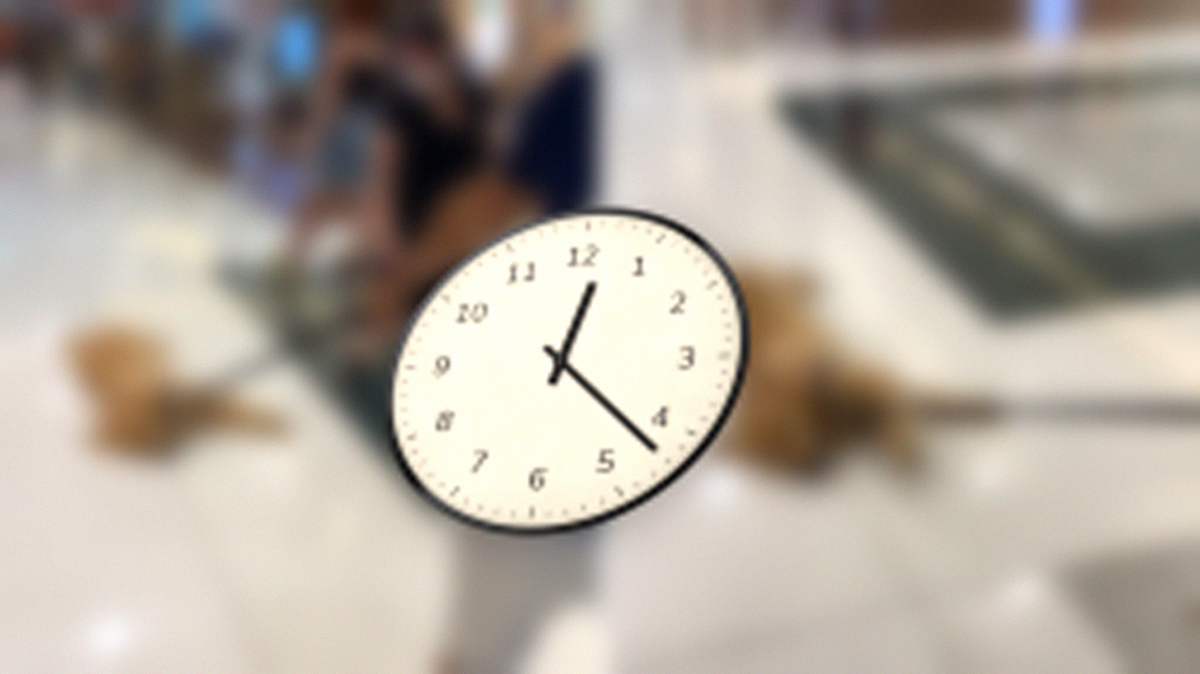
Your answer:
12 h 22 min
